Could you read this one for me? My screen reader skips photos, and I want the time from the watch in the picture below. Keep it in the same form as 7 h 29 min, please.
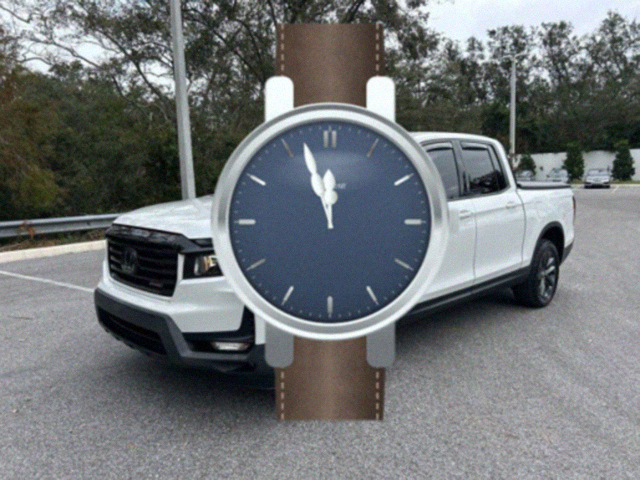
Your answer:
11 h 57 min
